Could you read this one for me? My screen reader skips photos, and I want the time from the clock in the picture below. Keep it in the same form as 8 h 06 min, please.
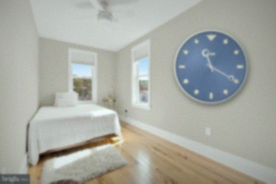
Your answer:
11 h 20 min
